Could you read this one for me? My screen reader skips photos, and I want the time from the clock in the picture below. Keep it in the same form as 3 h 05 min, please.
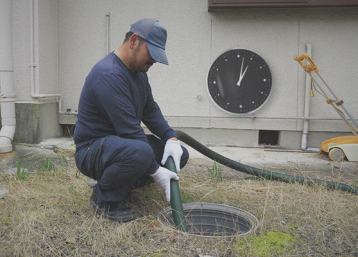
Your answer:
1 h 02 min
